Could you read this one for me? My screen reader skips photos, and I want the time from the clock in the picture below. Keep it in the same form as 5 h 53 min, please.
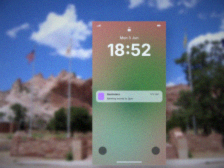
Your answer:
18 h 52 min
